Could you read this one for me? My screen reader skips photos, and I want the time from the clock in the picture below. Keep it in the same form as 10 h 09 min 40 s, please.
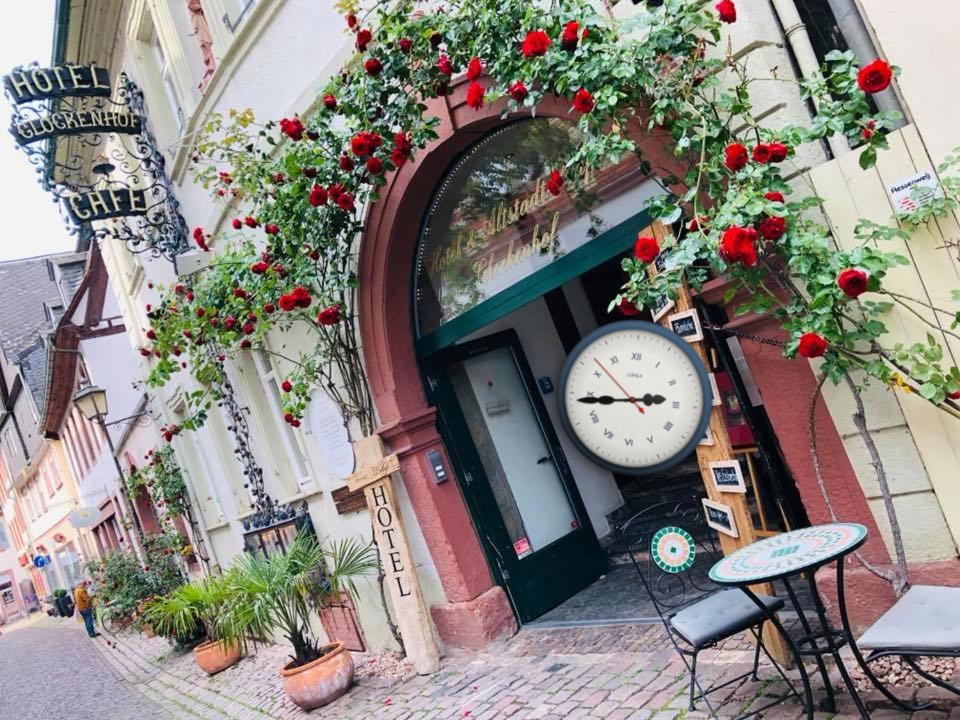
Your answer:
2 h 43 min 52 s
